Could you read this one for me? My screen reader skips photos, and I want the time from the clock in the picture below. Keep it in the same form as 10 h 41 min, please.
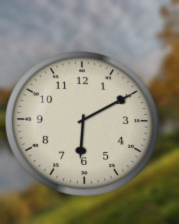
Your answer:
6 h 10 min
